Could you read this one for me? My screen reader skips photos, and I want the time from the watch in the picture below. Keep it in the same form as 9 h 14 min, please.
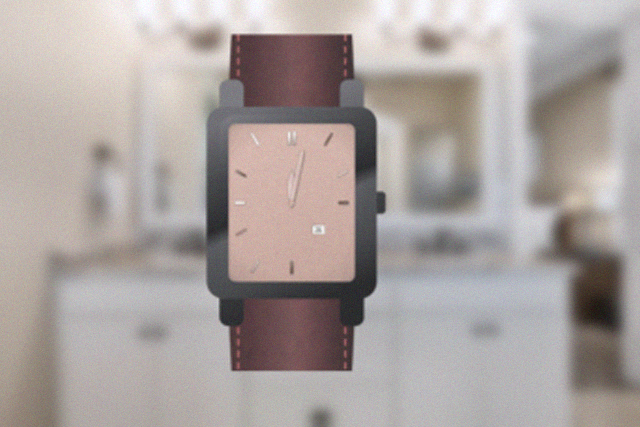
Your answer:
12 h 02 min
